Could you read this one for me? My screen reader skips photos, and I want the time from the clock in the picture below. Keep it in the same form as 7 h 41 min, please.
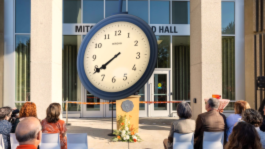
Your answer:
7 h 39 min
